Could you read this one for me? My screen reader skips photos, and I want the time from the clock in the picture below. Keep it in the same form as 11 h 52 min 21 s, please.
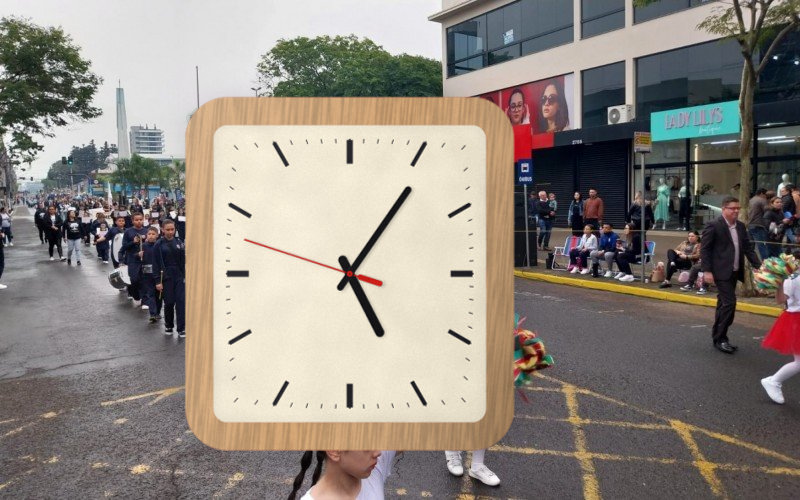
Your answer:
5 h 05 min 48 s
